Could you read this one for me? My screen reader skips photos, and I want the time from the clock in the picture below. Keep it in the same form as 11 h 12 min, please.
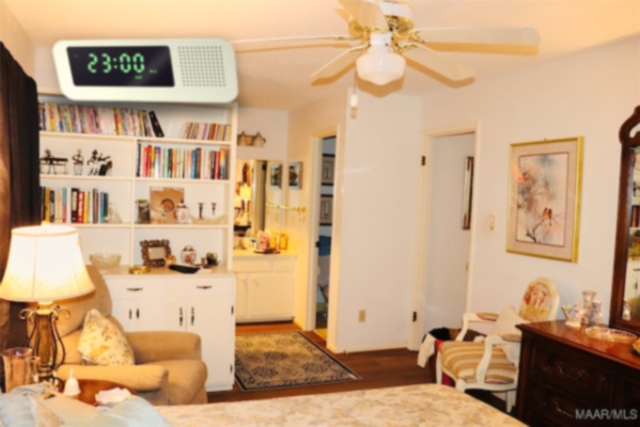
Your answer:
23 h 00 min
